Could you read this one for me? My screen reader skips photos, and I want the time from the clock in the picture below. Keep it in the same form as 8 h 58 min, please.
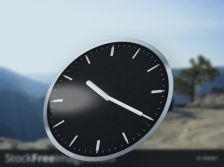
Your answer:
10 h 20 min
